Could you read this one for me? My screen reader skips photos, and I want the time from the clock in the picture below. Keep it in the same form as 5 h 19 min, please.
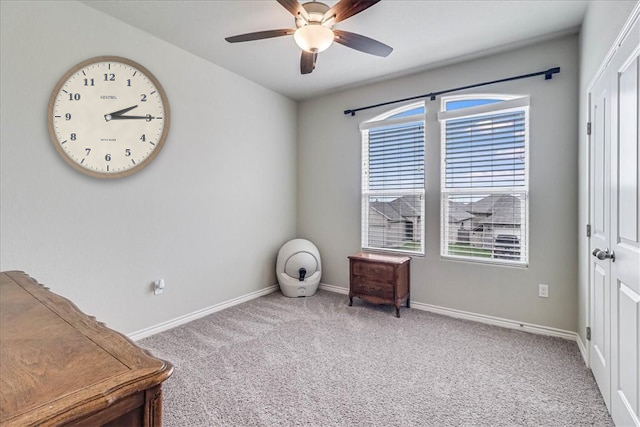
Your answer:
2 h 15 min
